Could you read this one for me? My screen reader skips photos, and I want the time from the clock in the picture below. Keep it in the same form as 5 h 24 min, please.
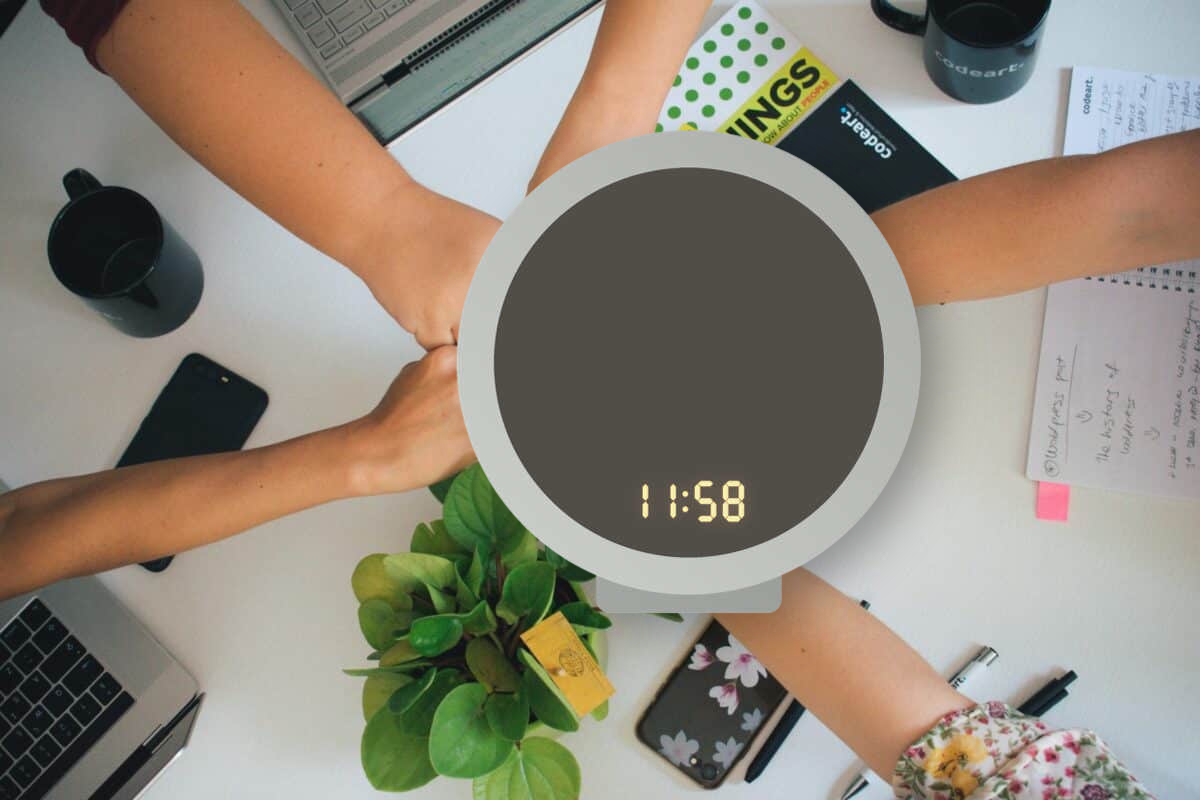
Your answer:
11 h 58 min
